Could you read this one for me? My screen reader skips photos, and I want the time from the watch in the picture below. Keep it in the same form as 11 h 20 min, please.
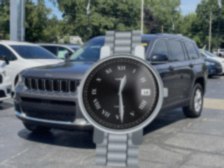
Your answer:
12 h 29 min
